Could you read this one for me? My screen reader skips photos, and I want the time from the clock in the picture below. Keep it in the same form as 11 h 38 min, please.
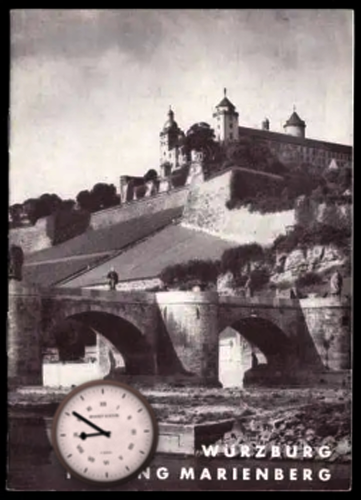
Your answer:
8 h 51 min
